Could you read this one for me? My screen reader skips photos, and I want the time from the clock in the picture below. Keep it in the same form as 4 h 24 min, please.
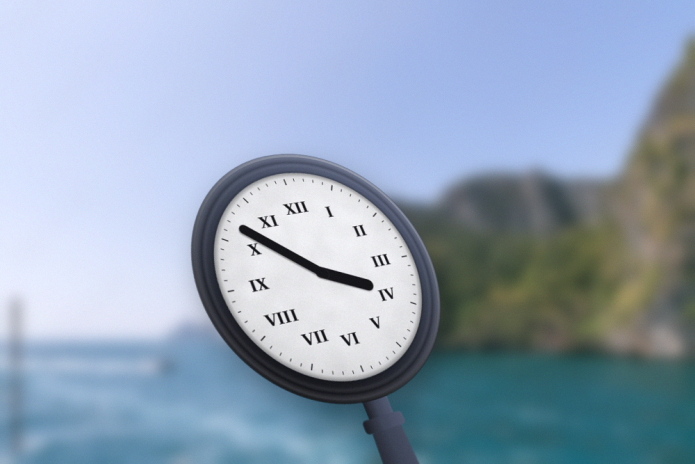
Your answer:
3 h 52 min
